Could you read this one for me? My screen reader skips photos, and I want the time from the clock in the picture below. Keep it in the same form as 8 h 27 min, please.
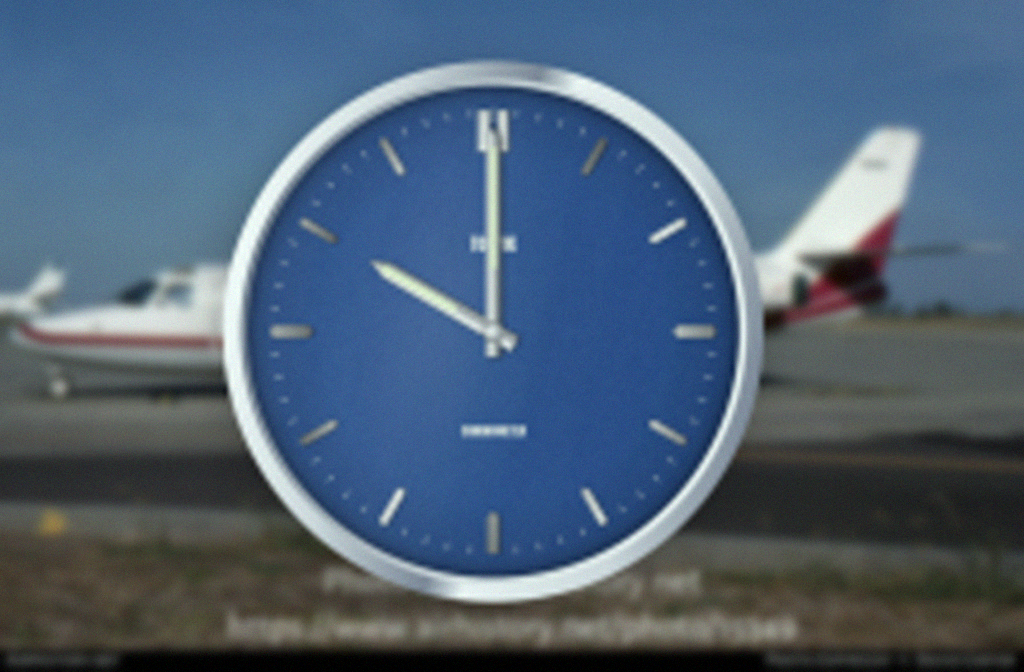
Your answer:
10 h 00 min
